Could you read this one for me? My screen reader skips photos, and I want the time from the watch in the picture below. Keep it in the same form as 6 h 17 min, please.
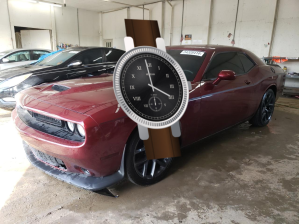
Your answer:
3 h 59 min
